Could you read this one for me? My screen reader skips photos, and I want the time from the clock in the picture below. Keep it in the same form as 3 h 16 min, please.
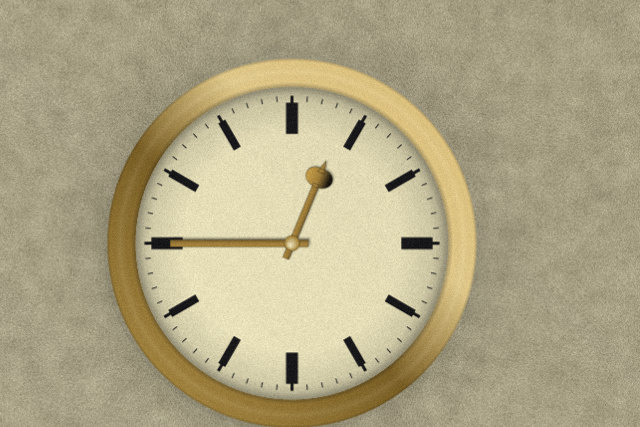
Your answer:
12 h 45 min
